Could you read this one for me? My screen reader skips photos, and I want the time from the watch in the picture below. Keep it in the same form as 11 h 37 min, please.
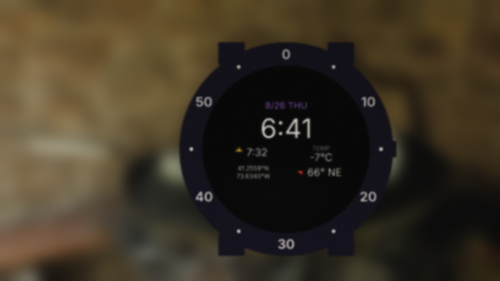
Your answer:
6 h 41 min
